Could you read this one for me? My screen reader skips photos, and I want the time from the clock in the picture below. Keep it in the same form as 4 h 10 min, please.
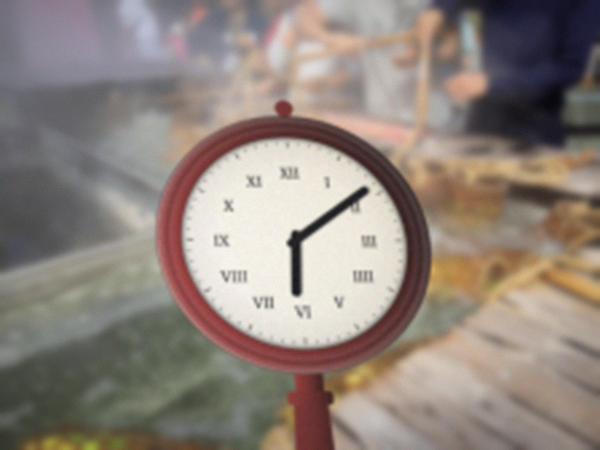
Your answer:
6 h 09 min
